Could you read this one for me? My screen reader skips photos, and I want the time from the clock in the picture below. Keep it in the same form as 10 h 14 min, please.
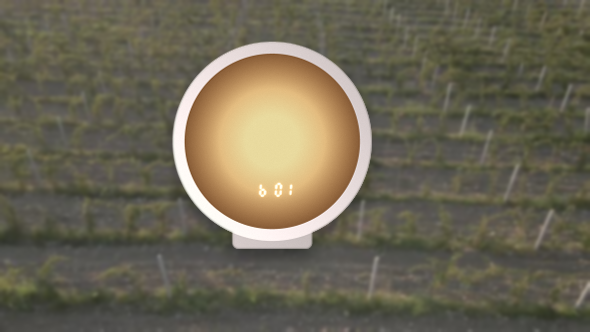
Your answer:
6 h 01 min
